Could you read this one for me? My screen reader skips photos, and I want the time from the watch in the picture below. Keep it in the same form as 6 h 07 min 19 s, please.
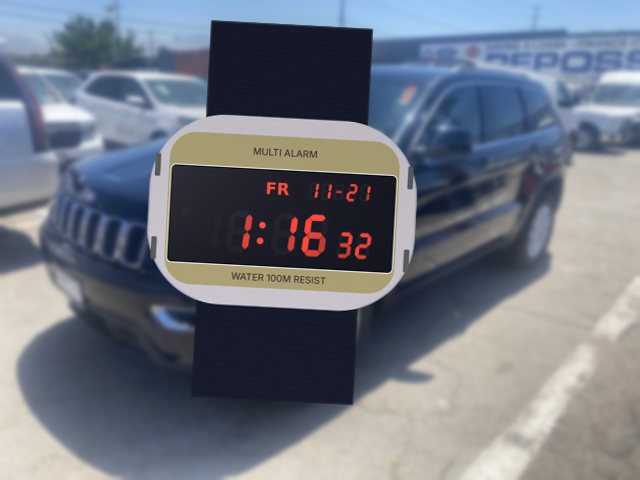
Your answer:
1 h 16 min 32 s
